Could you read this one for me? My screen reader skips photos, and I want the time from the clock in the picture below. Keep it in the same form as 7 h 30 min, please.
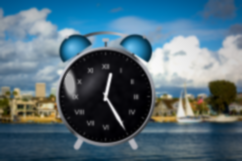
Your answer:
12 h 25 min
